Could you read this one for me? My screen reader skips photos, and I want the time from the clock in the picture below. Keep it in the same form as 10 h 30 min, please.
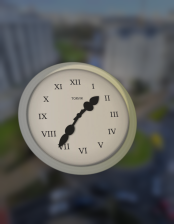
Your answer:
1 h 36 min
